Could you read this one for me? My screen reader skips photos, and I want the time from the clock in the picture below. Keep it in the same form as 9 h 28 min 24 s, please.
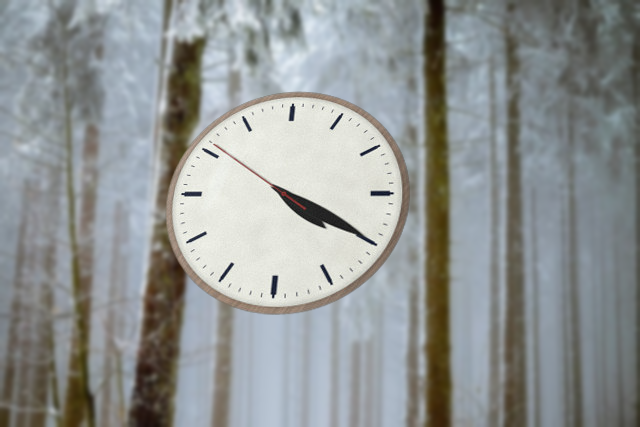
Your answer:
4 h 19 min 51 s
